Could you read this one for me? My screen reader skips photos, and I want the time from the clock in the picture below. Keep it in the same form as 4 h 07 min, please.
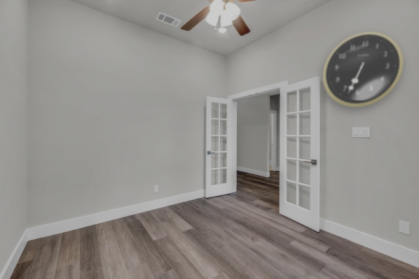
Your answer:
6 h 33 min
